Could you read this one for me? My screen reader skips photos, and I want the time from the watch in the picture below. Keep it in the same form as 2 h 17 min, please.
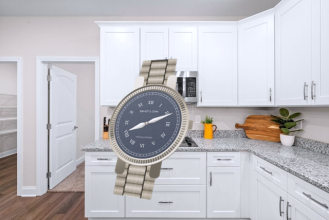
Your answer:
8 h 11 min
